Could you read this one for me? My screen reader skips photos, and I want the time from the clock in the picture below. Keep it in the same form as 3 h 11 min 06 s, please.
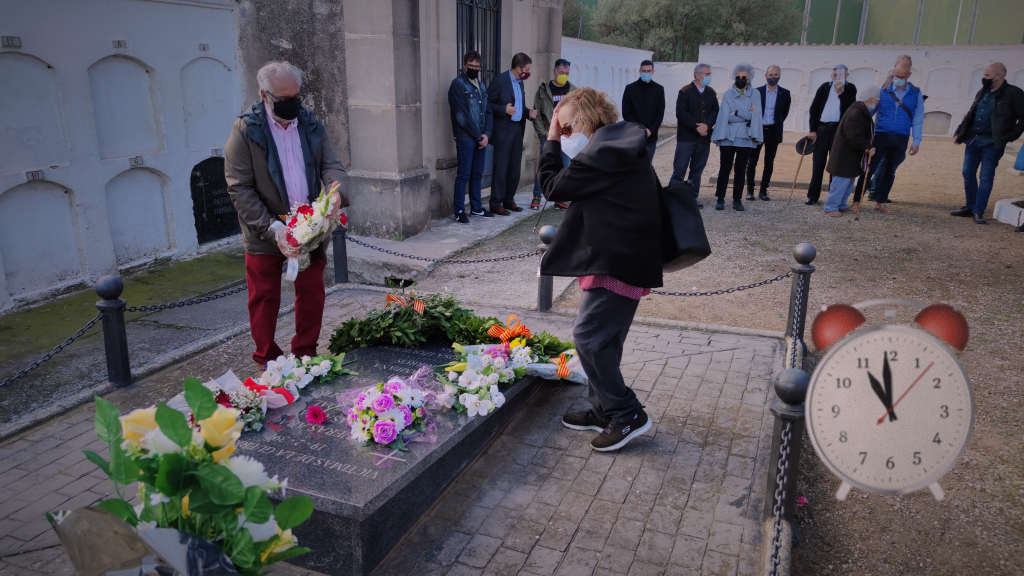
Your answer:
10 h 59 min 07 s
